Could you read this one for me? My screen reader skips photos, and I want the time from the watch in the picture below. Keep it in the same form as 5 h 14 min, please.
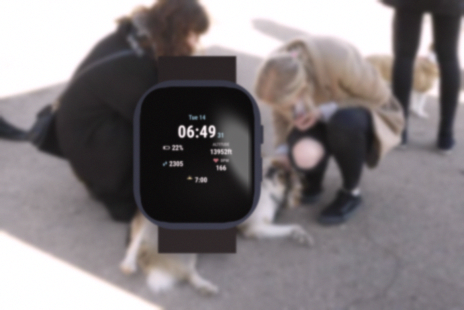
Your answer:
6 h 49 min
